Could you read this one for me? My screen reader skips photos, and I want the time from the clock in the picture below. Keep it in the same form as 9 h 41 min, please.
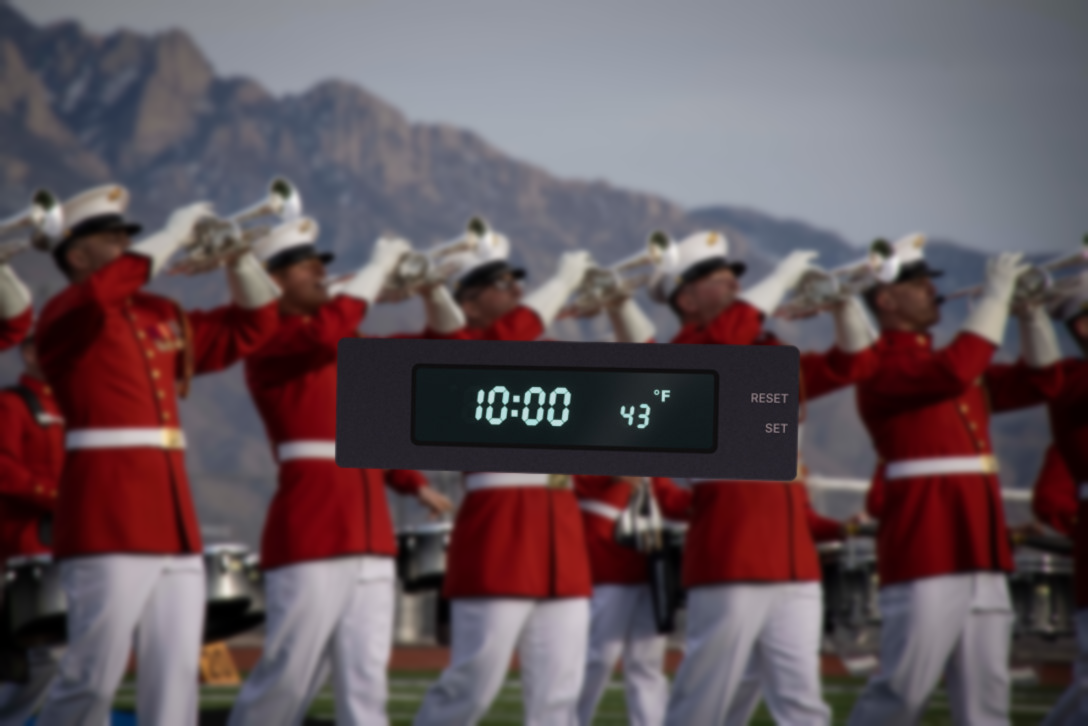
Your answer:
10 h 00 min
